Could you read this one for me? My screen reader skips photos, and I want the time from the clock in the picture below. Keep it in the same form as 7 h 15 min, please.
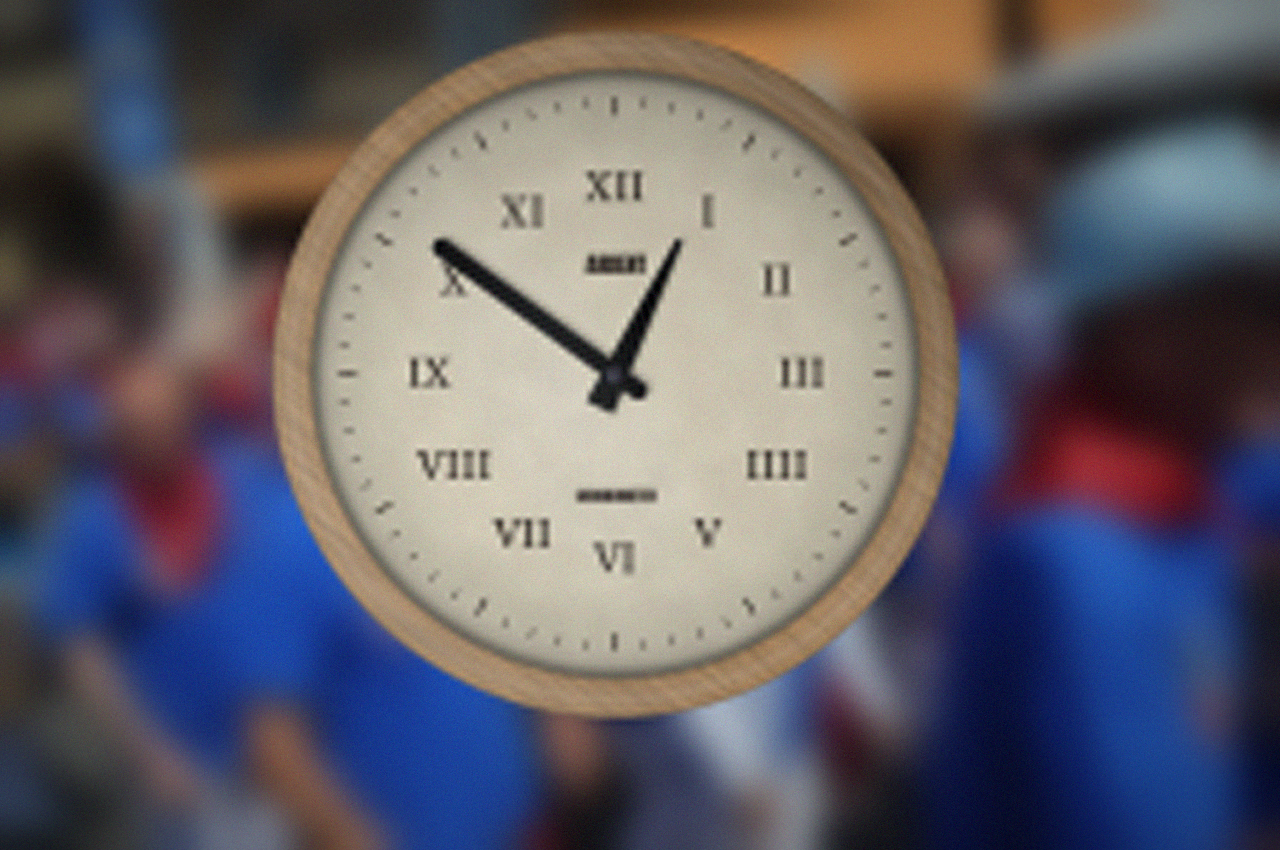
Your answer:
12 h 51 min
